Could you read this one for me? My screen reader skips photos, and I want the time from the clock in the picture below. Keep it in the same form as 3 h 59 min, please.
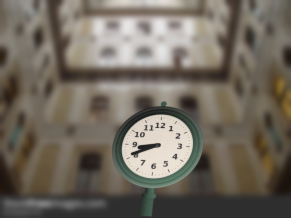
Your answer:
8 h 41 min
